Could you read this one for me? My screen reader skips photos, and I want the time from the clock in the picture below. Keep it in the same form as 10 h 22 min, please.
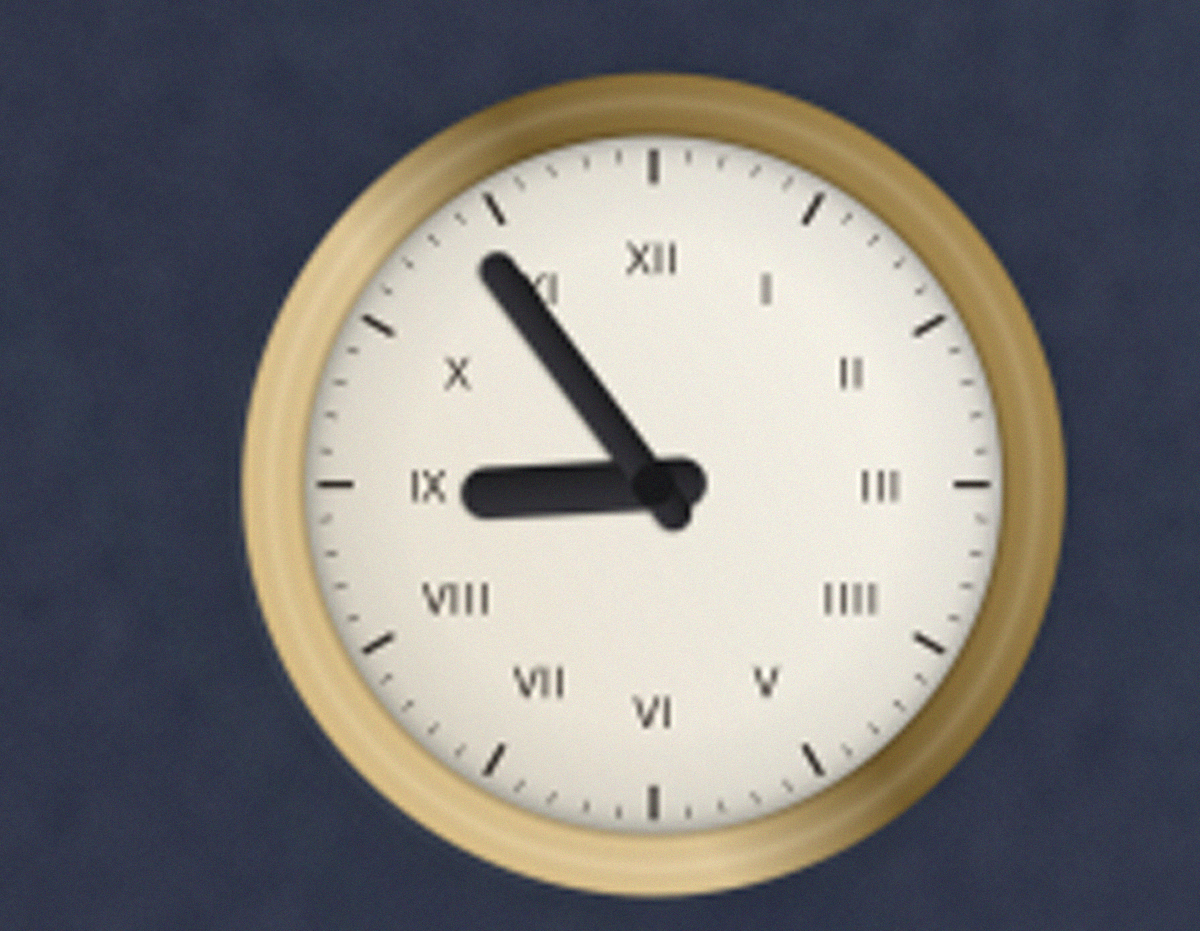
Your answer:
8 h 54 min
